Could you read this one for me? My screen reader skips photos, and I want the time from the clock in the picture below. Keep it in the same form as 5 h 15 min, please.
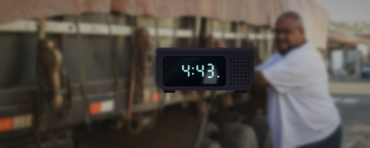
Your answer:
4 h 43 min
